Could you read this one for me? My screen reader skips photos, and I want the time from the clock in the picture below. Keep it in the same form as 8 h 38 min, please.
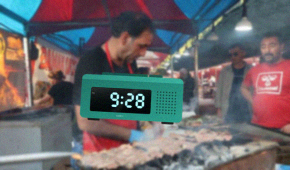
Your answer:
9 h 28 min
